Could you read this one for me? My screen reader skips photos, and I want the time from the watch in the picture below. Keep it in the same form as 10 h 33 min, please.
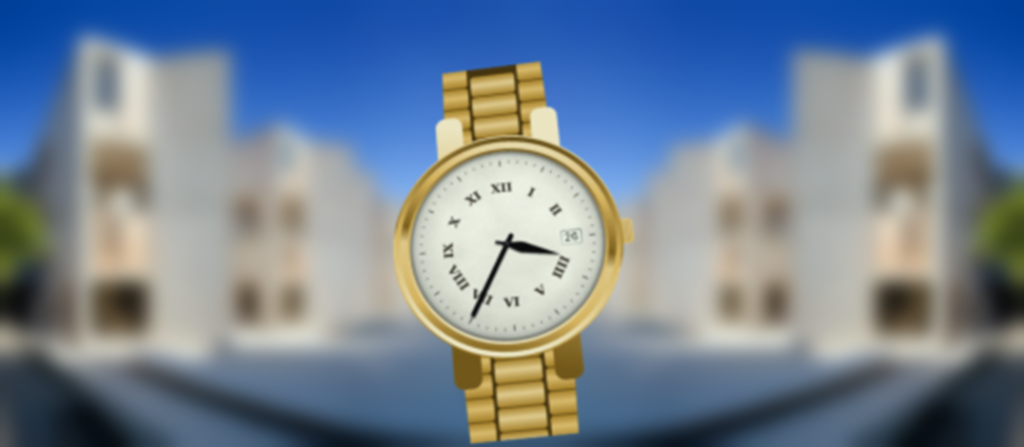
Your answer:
3 h 35 min
